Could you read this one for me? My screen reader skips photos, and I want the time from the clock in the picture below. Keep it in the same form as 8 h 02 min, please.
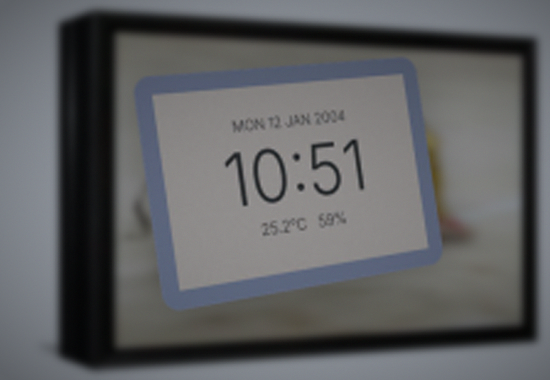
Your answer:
10 h 51 min
